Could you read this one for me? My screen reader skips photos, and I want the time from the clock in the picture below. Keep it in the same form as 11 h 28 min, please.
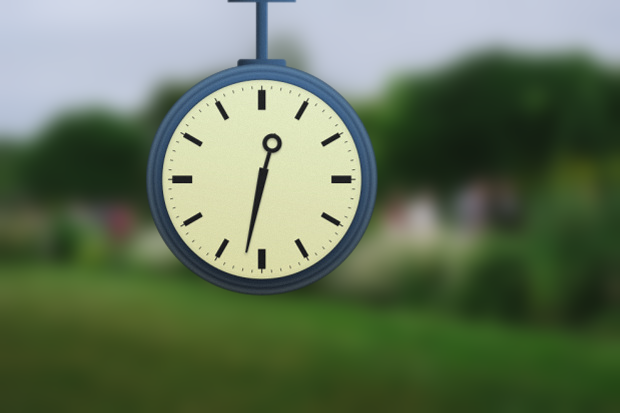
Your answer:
12 h 32 min
